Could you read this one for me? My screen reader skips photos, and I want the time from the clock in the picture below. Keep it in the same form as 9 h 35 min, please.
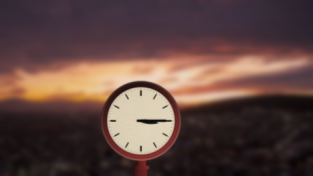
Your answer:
3 h 15 min
